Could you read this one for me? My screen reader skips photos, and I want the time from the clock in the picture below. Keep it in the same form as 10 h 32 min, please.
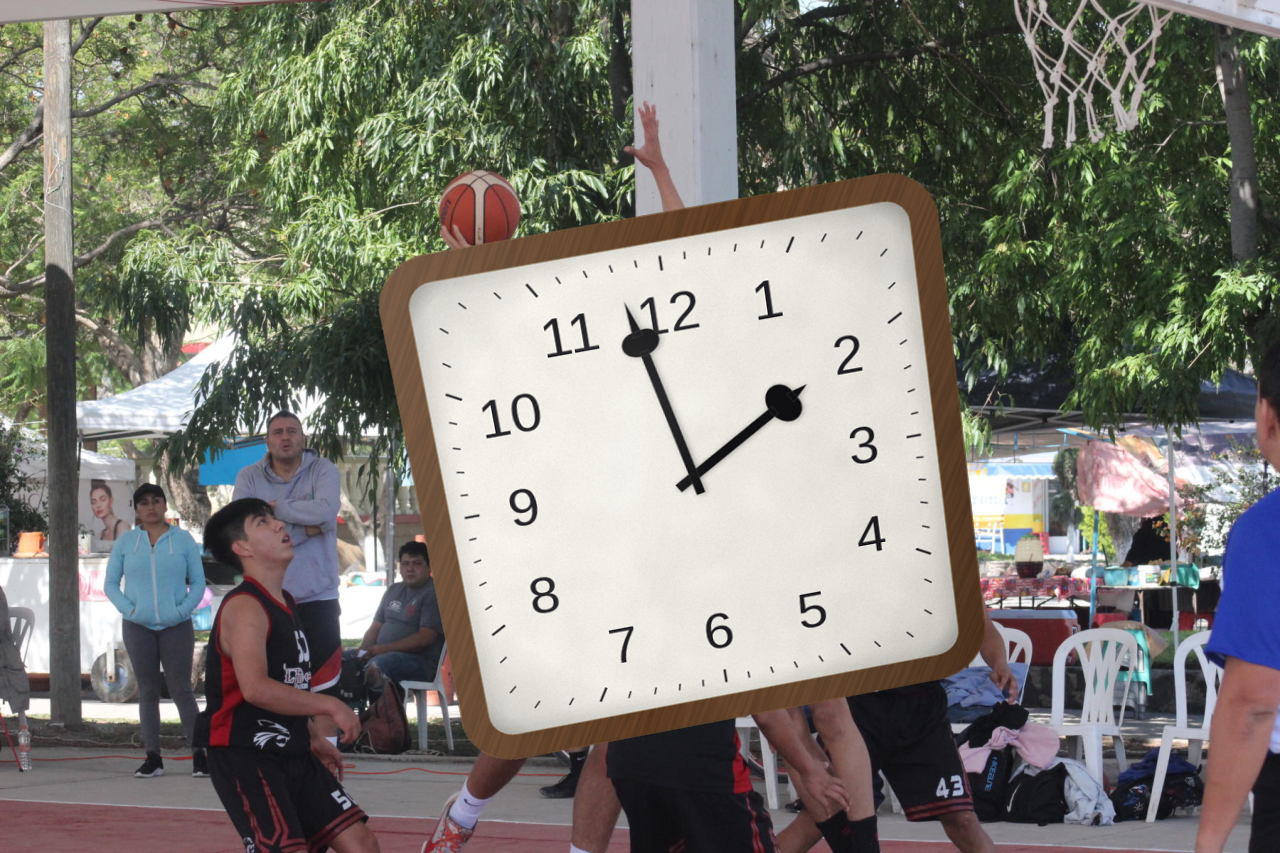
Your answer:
1 h 58 min
